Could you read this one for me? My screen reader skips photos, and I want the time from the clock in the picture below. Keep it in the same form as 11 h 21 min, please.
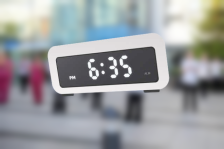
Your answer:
6 h 35 min
